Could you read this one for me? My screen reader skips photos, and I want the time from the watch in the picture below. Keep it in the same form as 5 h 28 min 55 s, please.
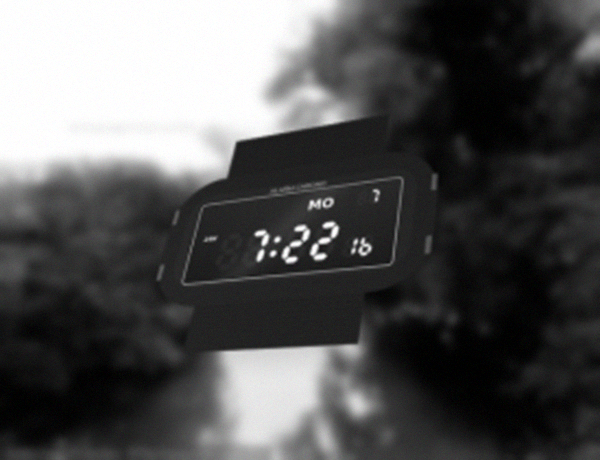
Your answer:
7 h 22 min 16 s
